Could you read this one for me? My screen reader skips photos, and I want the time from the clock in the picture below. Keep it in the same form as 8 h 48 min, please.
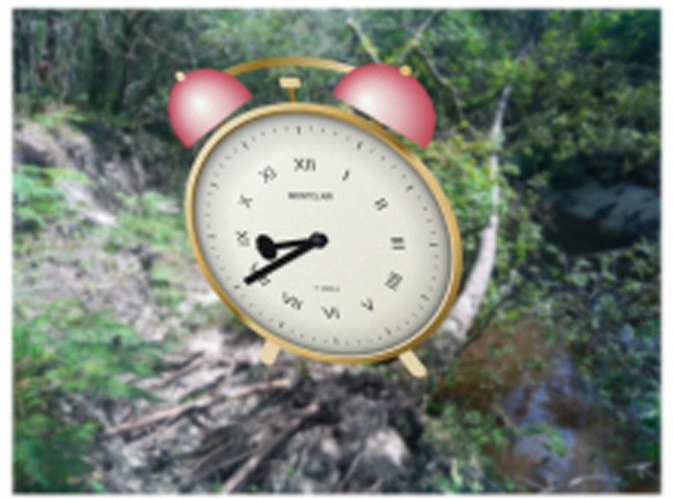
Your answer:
8 h 40 min
